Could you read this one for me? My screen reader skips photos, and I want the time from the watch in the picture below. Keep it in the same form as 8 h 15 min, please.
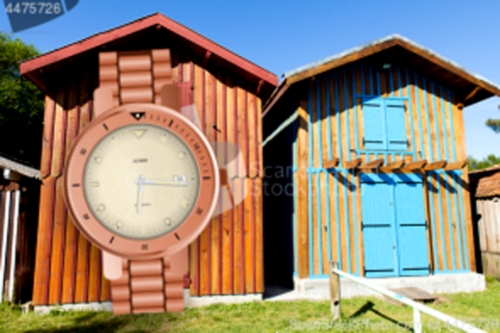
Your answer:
6 h 16 min
